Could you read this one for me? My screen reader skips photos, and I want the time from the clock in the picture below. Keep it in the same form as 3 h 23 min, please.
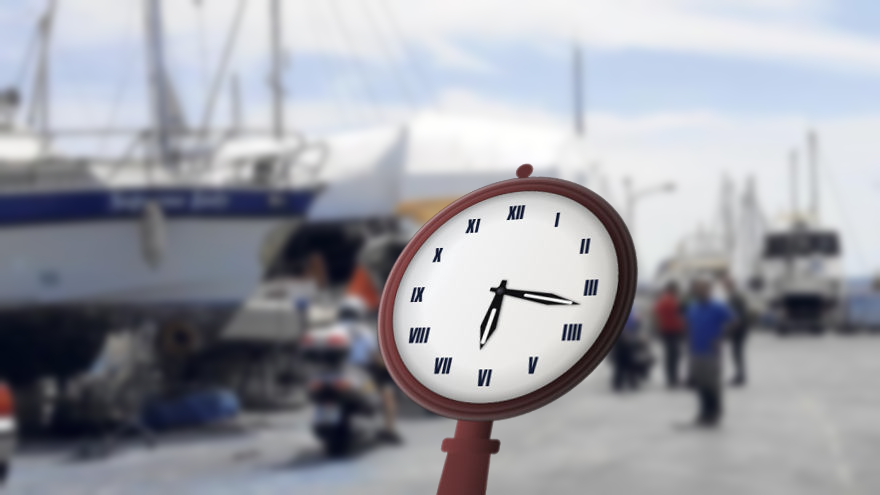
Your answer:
6 h 17 min
